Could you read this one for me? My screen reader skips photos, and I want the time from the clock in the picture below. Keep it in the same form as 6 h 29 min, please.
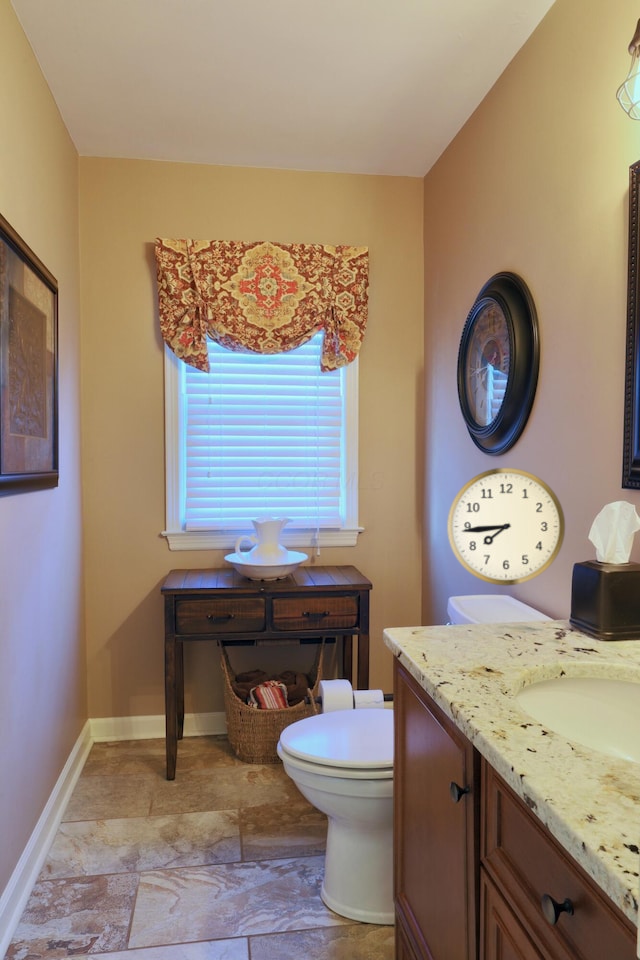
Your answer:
7 h 44 min
